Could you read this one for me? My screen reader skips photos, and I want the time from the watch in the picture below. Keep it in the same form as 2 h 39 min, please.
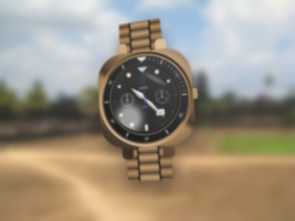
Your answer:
10 h 23 min
